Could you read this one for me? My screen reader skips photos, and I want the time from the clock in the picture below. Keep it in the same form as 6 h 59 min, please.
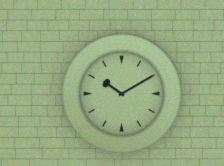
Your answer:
10 h 10 min
